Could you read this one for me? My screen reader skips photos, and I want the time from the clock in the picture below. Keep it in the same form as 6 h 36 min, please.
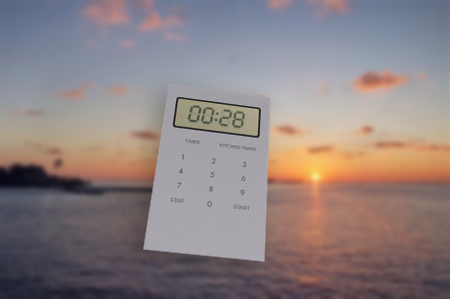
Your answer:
0 h 28 min
